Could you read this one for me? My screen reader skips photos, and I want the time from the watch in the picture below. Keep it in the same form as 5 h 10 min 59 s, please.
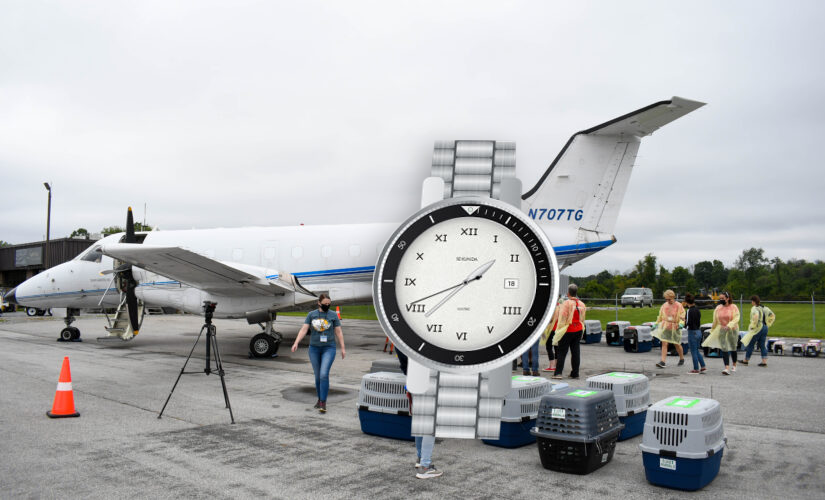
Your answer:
1 h 37 min 41 s
